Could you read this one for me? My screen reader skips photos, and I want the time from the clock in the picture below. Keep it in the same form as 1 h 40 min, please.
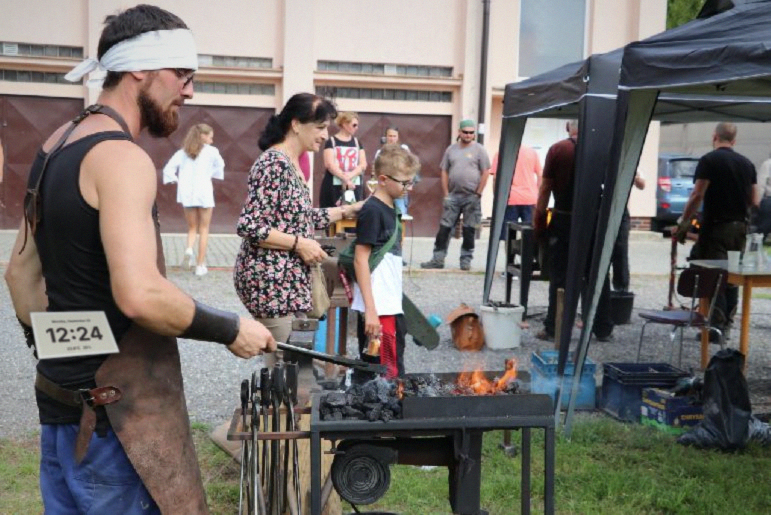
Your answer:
12 h 24 min
